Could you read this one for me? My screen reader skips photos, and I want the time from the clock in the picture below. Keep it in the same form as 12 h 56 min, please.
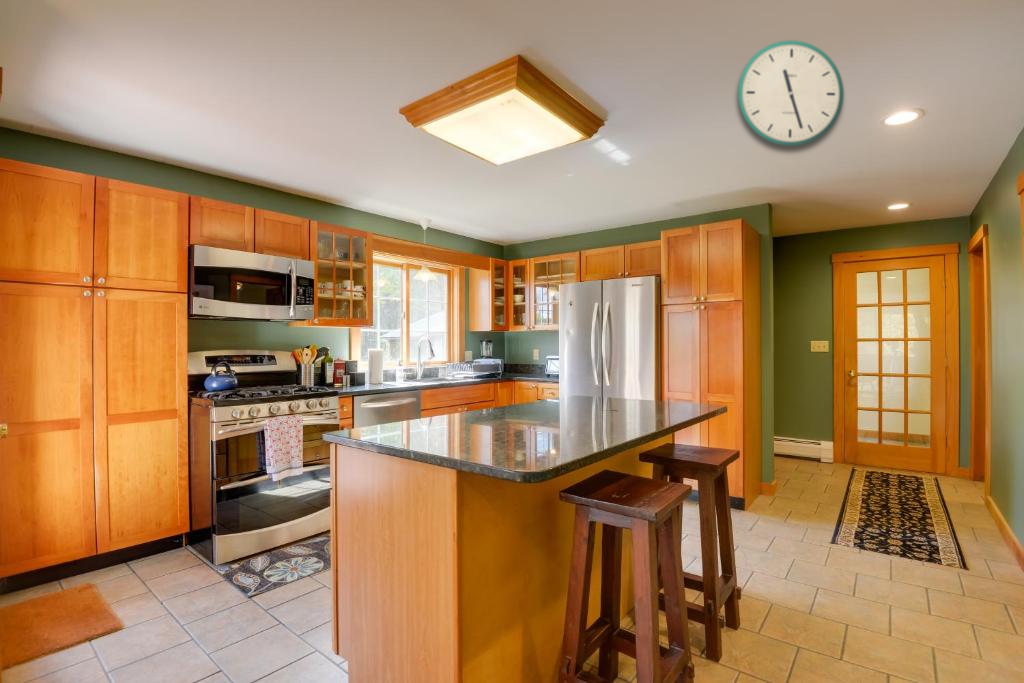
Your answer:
11 h 27 min
